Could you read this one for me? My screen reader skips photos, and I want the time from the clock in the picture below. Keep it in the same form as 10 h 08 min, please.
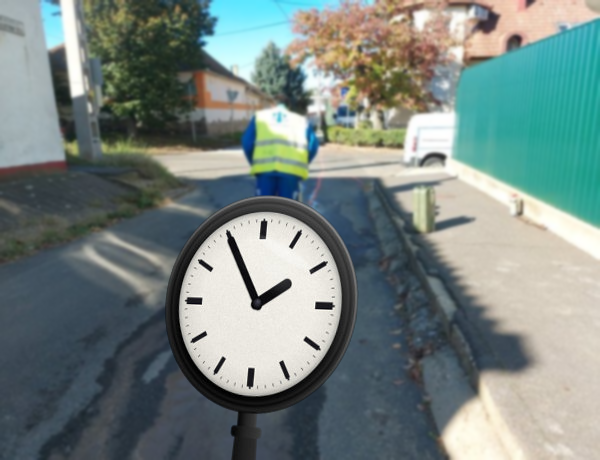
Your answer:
1 h 55 min
